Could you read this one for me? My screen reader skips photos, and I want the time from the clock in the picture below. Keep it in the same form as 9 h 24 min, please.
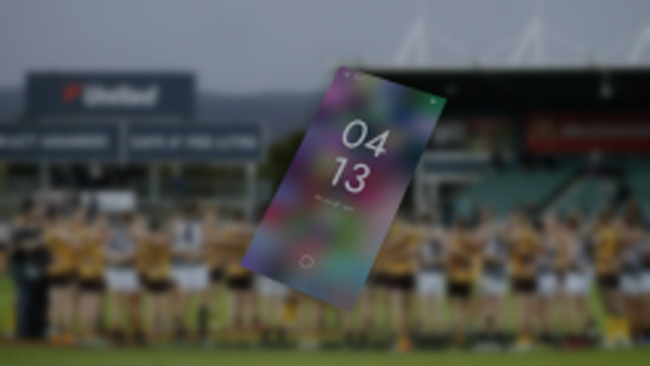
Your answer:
4 h 13 min
